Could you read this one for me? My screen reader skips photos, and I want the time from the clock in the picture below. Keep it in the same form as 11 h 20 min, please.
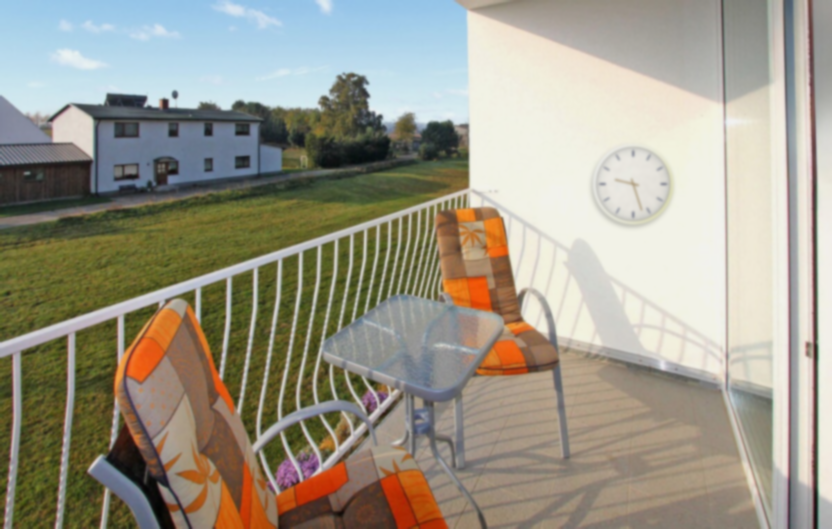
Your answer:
9 h 27 min
